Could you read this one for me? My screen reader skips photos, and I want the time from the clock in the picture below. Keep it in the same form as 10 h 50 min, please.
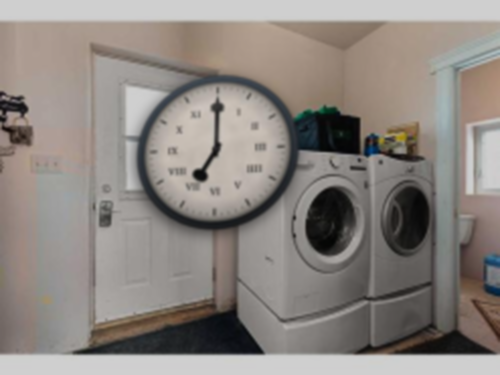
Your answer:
7 h 00 min
